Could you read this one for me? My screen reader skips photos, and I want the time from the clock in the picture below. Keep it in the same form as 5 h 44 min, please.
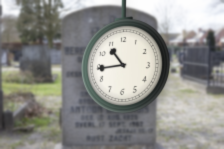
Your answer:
10 h 44 min
